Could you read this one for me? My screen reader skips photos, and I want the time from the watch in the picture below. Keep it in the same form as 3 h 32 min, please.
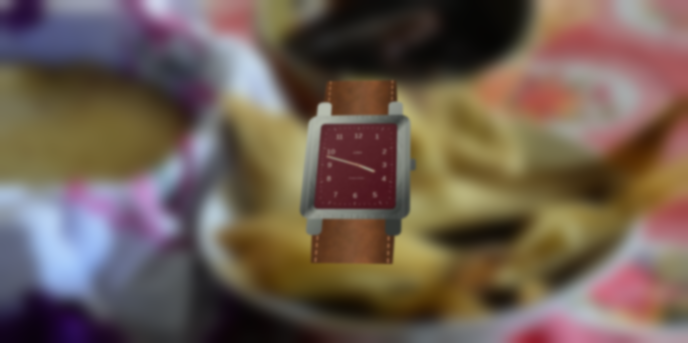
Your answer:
3 h 48 min
